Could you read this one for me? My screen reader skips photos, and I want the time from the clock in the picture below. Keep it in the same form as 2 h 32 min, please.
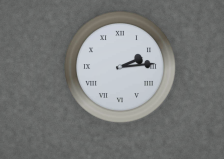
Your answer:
2 h 14 min
